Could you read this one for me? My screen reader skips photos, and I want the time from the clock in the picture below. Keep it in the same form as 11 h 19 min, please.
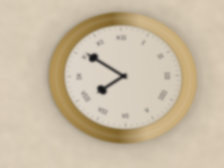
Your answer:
7 h 51 min
